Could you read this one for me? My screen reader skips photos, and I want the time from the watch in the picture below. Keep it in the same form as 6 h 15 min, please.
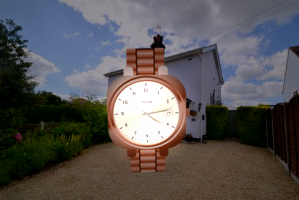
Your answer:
4 h 13 min
